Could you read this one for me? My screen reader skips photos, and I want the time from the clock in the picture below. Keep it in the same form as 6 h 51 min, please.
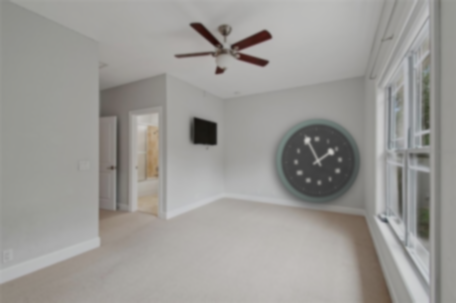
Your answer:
1 h 56 min
